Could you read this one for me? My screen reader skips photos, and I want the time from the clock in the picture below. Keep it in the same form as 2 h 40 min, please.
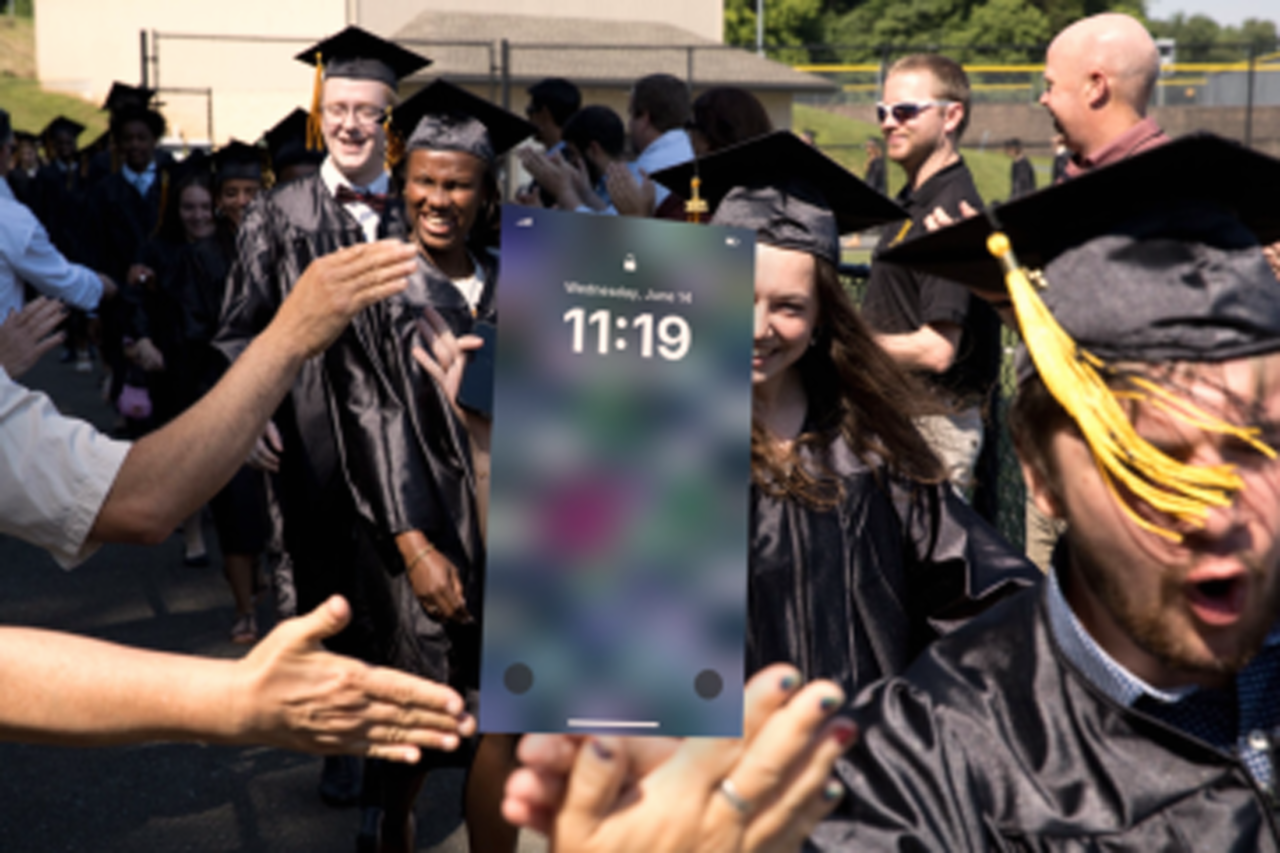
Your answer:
11 h 19 min
